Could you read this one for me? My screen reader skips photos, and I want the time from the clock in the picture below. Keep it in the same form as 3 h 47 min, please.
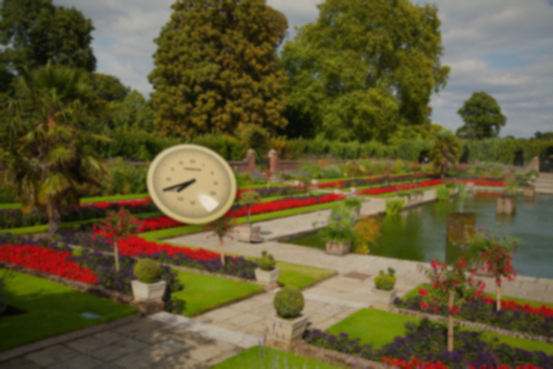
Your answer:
7 h 41 min
